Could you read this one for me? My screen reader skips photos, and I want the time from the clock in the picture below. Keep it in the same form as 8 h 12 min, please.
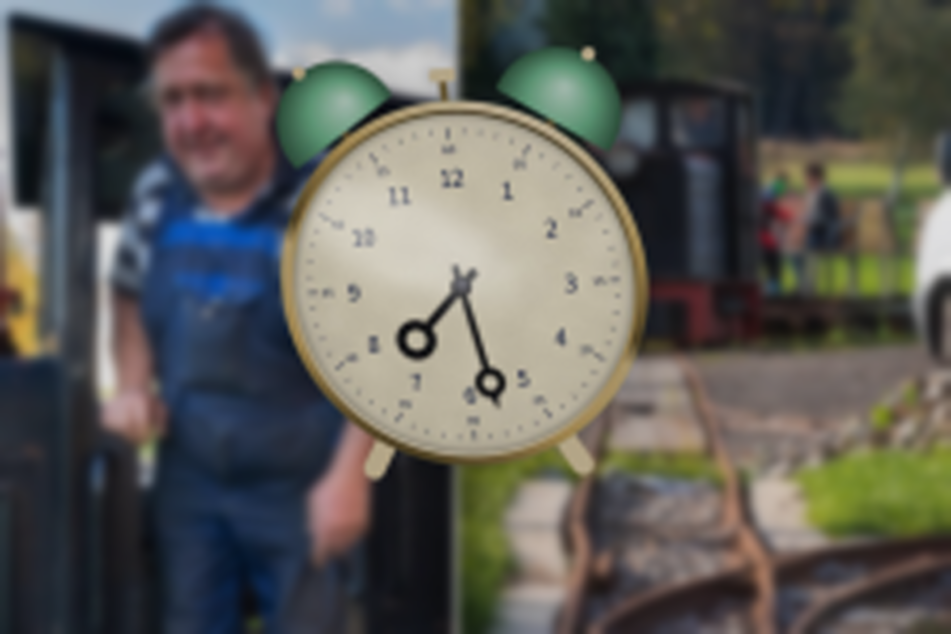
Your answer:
7 h 28 min
